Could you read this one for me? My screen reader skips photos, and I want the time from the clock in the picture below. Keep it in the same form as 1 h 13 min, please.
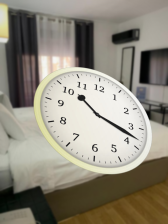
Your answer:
10 h 18 min
